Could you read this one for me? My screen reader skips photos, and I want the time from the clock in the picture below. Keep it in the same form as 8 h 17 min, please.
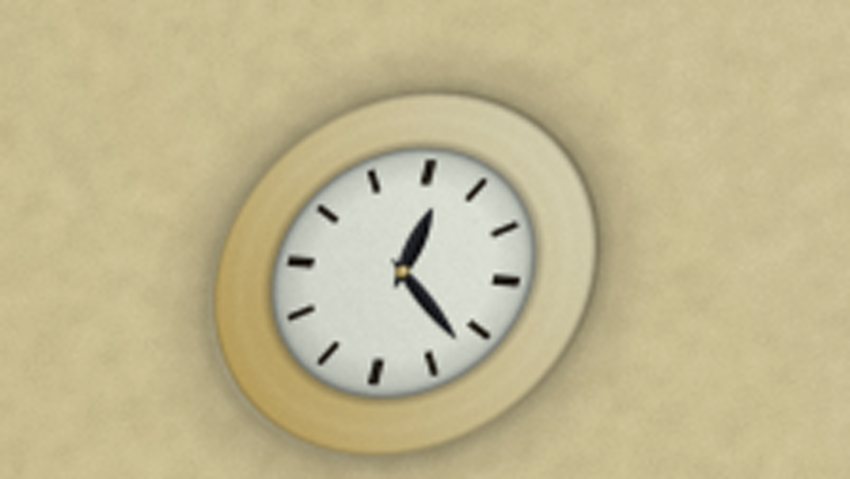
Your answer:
12 h 22 min
